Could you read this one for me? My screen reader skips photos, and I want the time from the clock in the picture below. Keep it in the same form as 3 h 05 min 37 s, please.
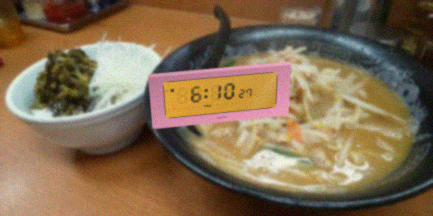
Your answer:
6 h 10 min 27 s
